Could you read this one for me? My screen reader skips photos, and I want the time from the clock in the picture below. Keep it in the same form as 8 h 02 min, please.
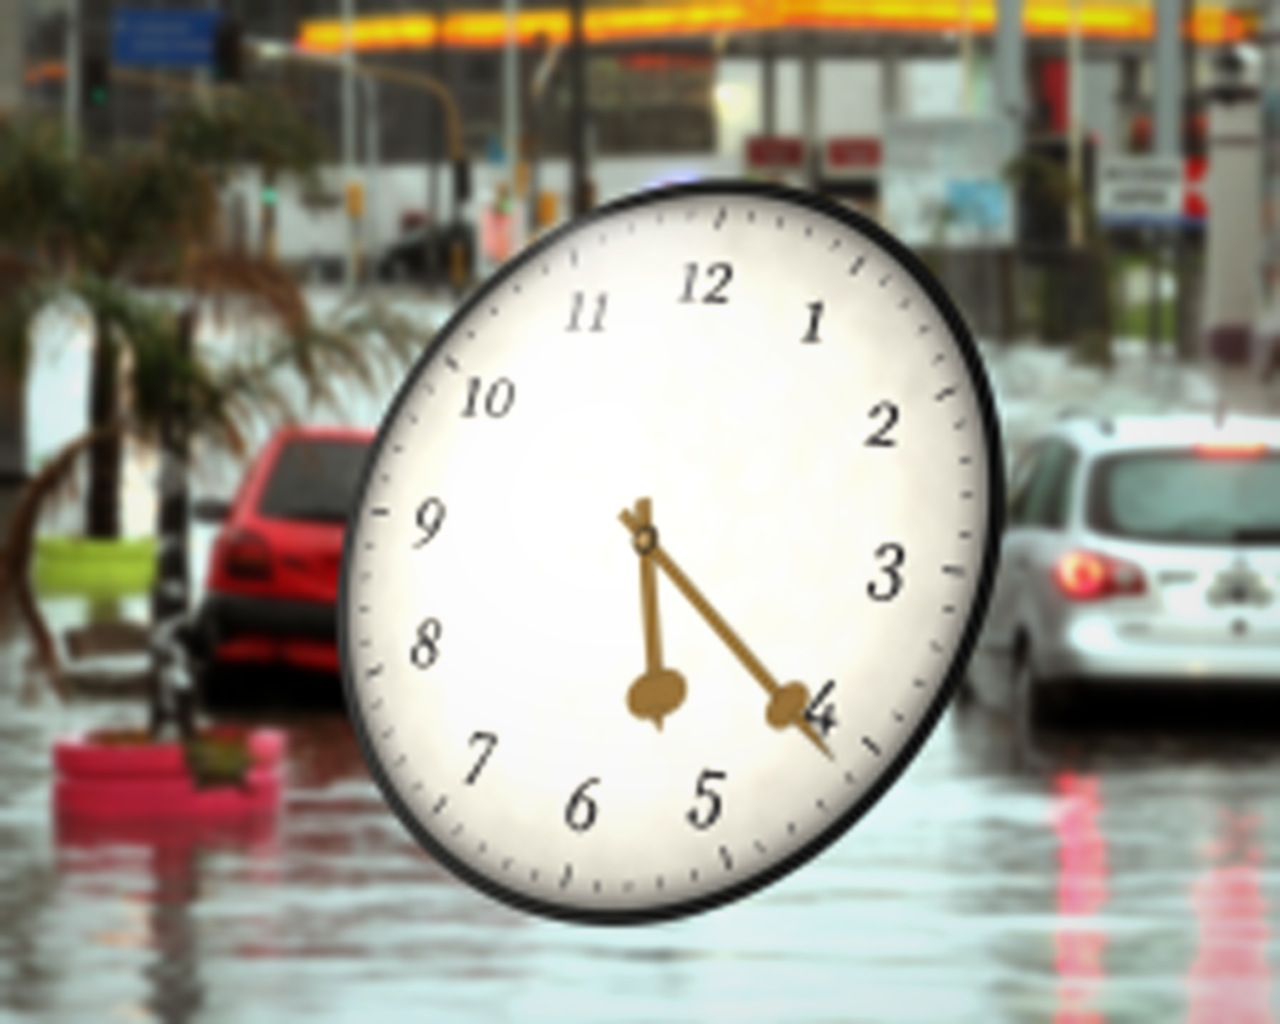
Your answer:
5 h 21 min
